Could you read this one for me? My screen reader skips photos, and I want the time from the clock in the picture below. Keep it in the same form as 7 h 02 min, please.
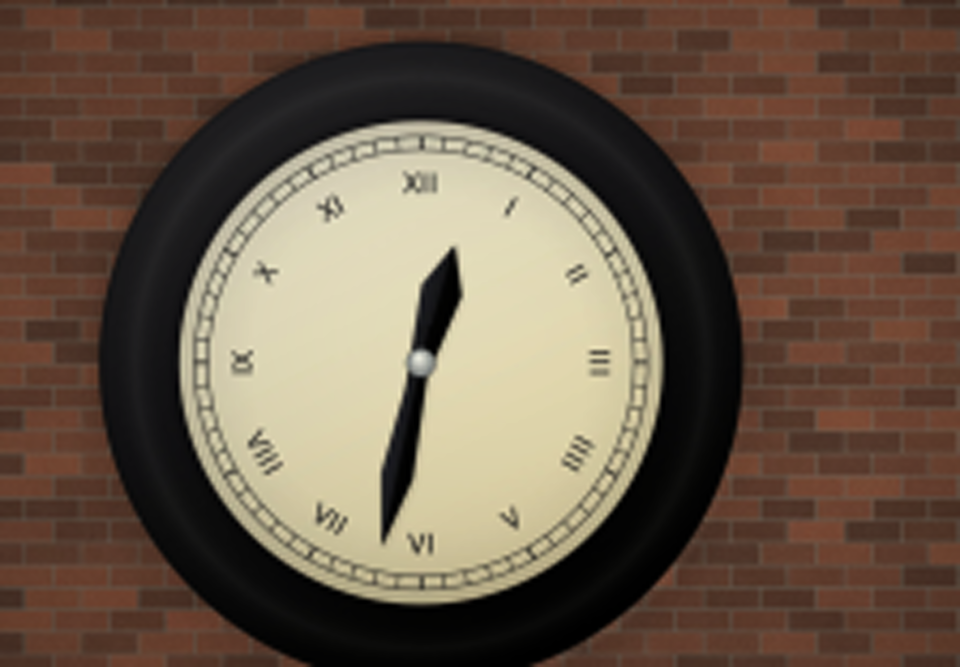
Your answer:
12 h 32 min
